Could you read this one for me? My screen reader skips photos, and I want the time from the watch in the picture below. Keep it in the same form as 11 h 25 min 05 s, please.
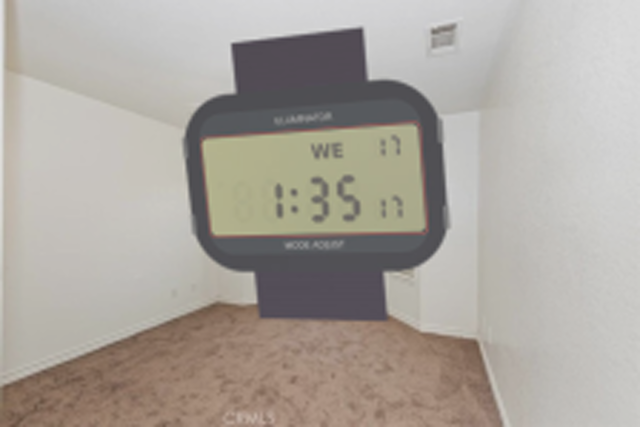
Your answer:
1 h 35 min 17 s
